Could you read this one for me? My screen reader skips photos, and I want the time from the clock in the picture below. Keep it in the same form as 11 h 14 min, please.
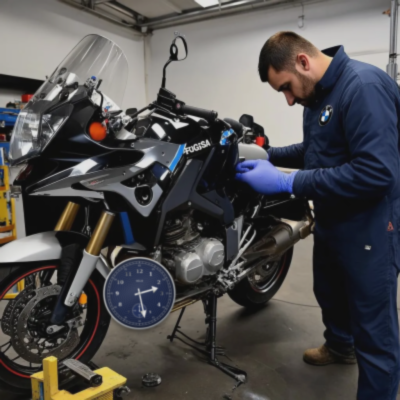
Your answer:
2 h 28 min
